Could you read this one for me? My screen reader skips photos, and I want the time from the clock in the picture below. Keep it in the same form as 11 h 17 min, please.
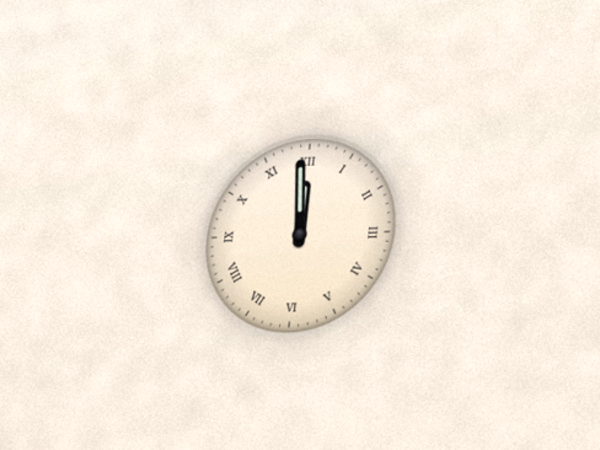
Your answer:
11 h 59 min
